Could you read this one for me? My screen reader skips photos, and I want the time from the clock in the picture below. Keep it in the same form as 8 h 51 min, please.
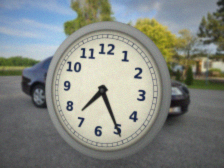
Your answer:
7 h 25 min
